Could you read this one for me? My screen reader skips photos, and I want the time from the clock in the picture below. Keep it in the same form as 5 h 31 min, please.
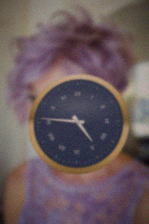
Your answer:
4 h 46 min
